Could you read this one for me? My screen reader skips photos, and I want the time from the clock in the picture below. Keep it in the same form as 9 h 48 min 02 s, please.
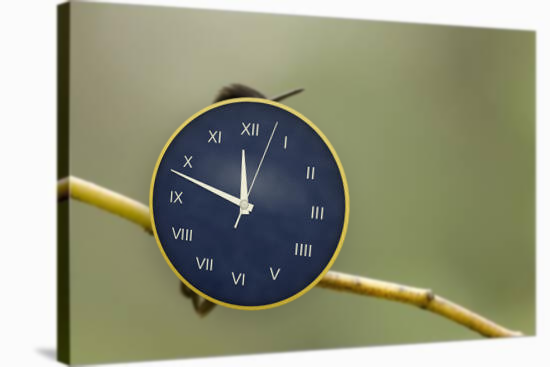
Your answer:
11 h 48 min 03 s
